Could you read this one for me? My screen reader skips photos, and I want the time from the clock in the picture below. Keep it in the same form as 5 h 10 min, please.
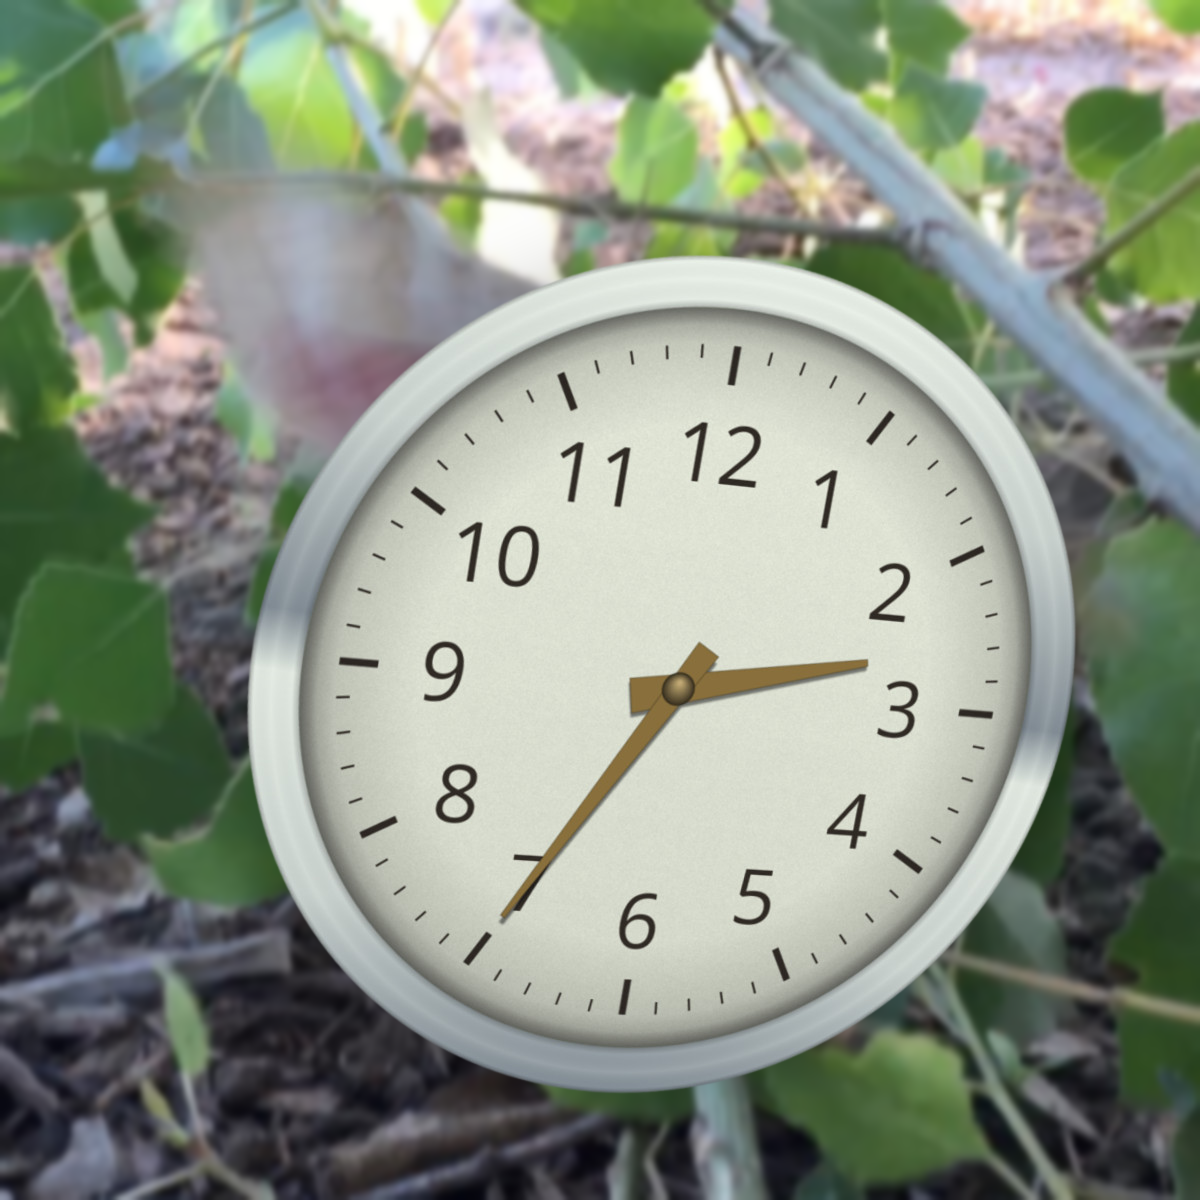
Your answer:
2 h 35 min
